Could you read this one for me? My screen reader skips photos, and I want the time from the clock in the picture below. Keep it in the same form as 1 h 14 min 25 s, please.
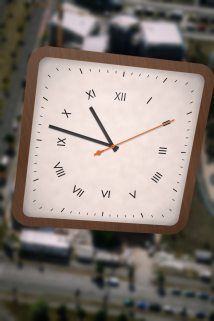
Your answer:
10 h 47 min 10 s
